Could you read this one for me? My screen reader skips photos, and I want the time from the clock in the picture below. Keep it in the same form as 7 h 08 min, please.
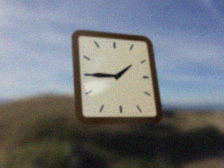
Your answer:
1 h 45 min
